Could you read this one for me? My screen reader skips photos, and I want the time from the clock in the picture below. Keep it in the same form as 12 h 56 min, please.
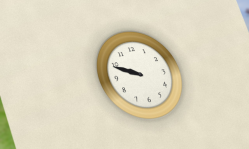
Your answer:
9 h 49 min
